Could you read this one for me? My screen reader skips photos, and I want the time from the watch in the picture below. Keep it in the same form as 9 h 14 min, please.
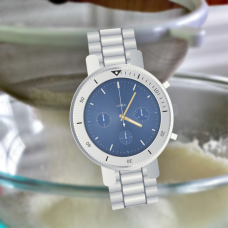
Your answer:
4 h 06 min
